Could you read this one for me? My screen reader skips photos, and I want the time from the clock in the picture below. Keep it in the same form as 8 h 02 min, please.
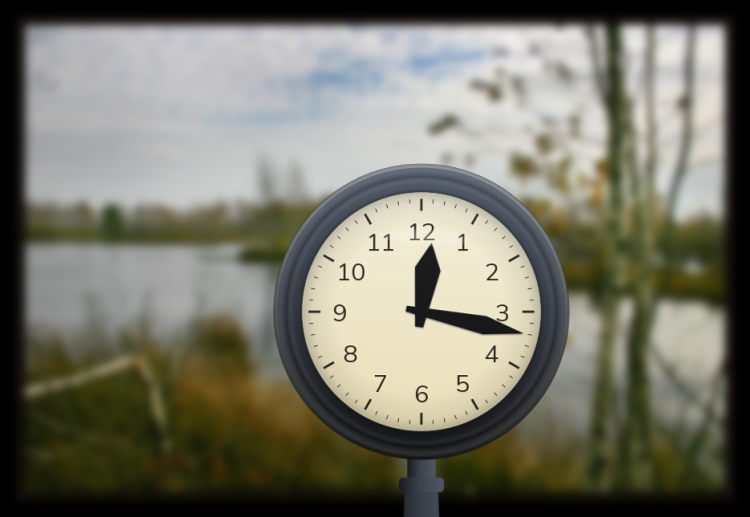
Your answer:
12 h 17 min
